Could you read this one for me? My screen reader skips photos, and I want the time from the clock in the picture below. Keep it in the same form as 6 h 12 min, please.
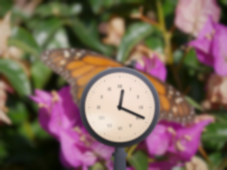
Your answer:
12 h 19 min
